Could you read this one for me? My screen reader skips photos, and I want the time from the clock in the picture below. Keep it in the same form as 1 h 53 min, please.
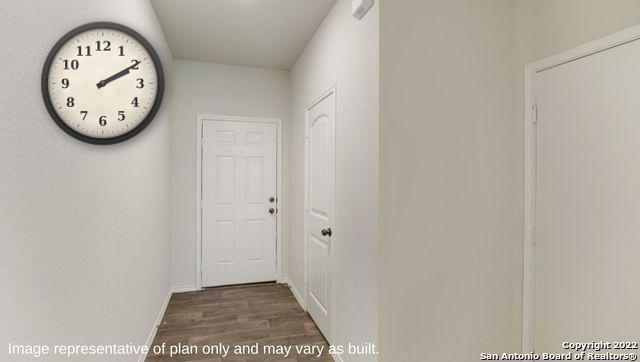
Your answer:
2 h 10 min
